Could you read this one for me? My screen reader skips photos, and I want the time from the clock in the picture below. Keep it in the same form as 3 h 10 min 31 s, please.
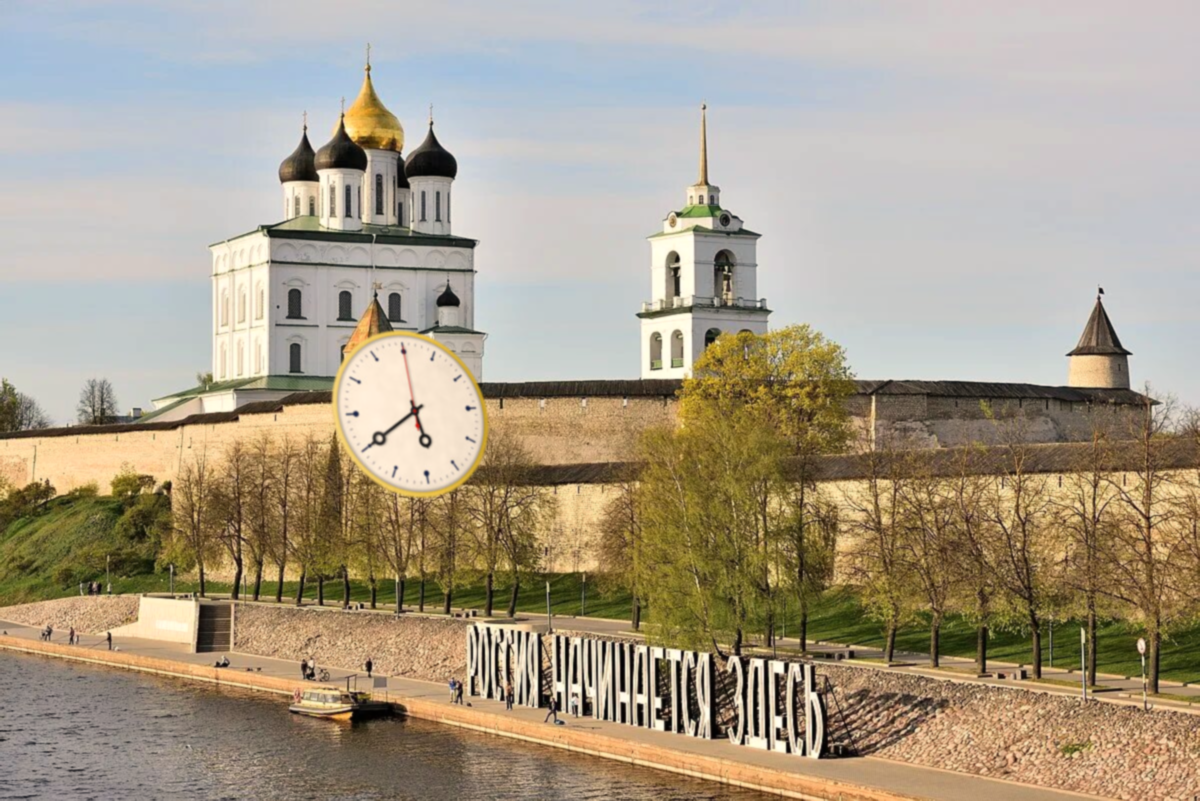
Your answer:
5 h 40 min 00 s
